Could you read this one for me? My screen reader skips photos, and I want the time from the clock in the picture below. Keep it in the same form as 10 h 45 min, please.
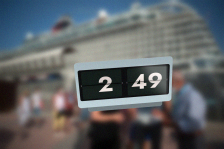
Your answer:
2 h 49 min
